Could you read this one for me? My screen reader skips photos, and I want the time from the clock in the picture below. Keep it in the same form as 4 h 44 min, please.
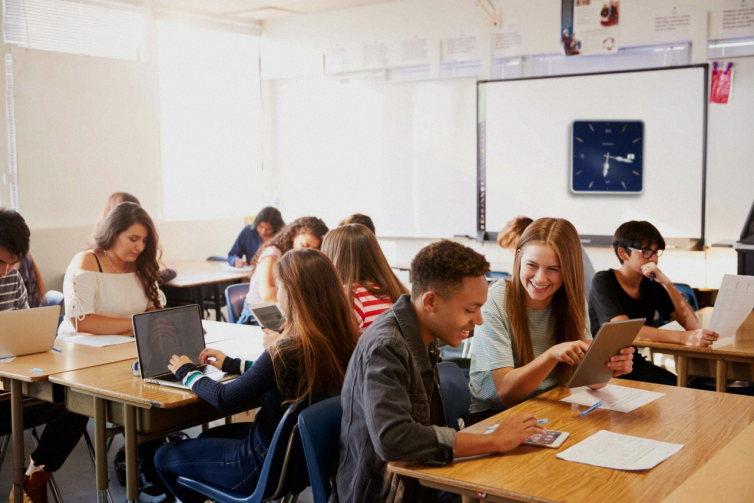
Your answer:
6 h 17 min
